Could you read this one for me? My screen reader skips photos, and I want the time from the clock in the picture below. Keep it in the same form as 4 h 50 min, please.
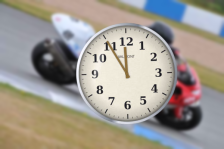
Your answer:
11 h 55 min
